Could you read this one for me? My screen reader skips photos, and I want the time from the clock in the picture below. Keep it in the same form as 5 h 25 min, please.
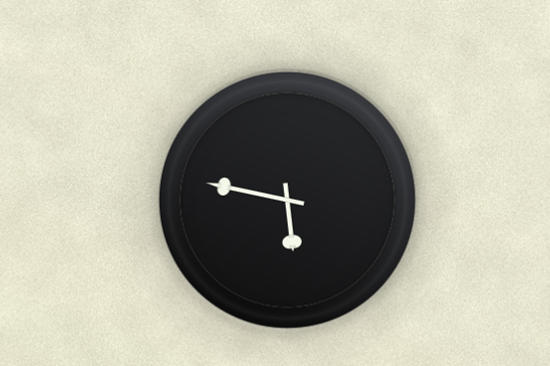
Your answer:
5 h 47 min
